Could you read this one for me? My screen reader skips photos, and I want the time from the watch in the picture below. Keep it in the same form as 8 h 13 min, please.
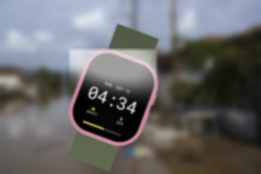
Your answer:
4 h 34 min
